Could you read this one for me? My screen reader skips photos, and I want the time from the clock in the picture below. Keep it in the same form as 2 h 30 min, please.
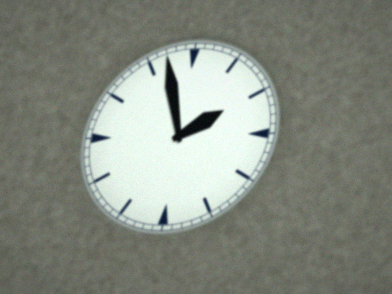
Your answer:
1 h 57 min
